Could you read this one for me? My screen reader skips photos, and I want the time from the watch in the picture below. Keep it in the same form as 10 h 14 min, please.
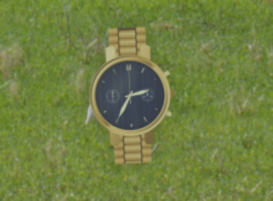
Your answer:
2 h 35 min
